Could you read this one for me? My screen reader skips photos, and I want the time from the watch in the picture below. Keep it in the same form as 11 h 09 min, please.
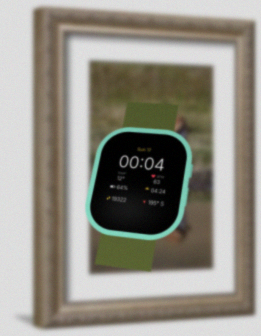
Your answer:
0 h 04 min
